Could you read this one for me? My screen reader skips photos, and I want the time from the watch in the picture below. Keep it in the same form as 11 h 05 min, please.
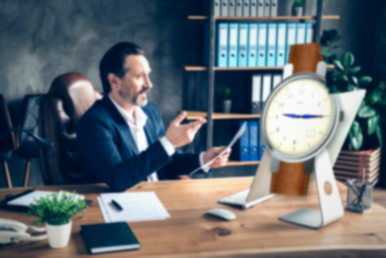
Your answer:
9 h 15 min
